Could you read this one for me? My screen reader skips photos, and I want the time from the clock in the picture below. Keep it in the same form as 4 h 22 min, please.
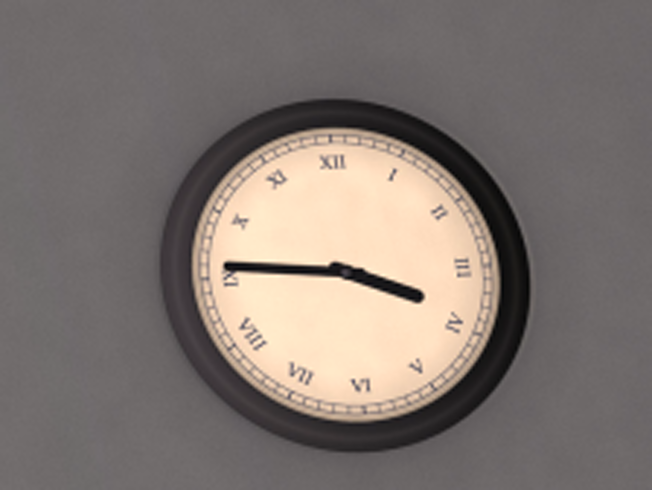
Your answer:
3 h 46 min
